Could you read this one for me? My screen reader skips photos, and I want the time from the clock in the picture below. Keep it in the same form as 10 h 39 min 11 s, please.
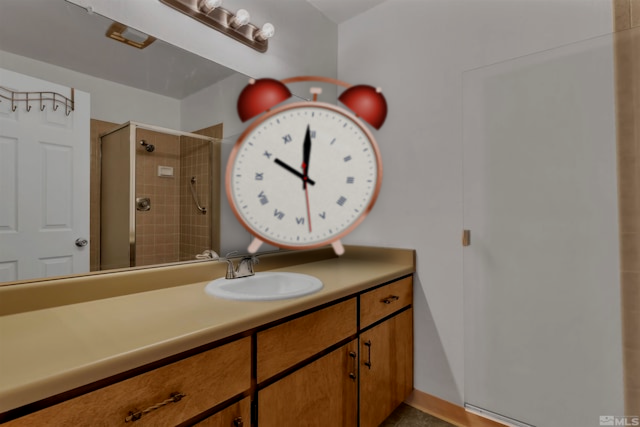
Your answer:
9 h 59 min 28 s
